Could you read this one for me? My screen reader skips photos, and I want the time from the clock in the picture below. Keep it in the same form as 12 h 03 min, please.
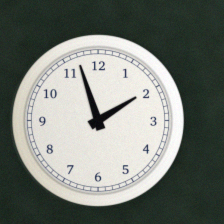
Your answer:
1 h 57 min
